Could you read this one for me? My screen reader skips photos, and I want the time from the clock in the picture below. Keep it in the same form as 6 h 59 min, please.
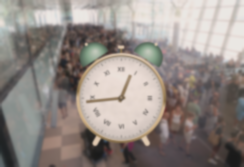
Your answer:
12 h 44 min
